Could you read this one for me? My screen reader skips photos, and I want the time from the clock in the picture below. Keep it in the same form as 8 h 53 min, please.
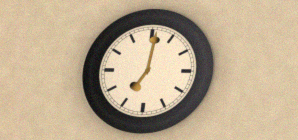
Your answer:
7 h 01 min
